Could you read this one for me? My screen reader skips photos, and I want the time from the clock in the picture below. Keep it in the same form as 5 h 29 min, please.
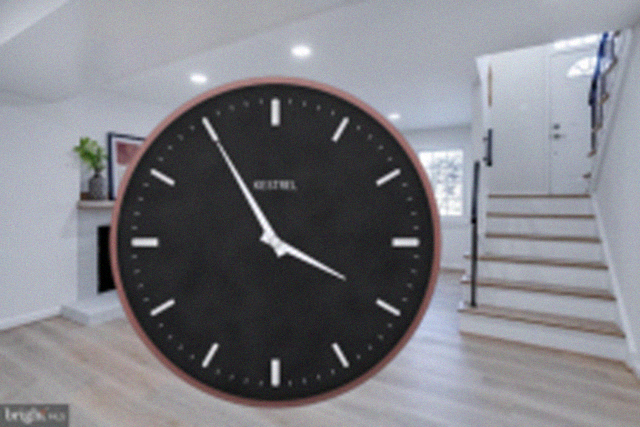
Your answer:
3 h 55 min
